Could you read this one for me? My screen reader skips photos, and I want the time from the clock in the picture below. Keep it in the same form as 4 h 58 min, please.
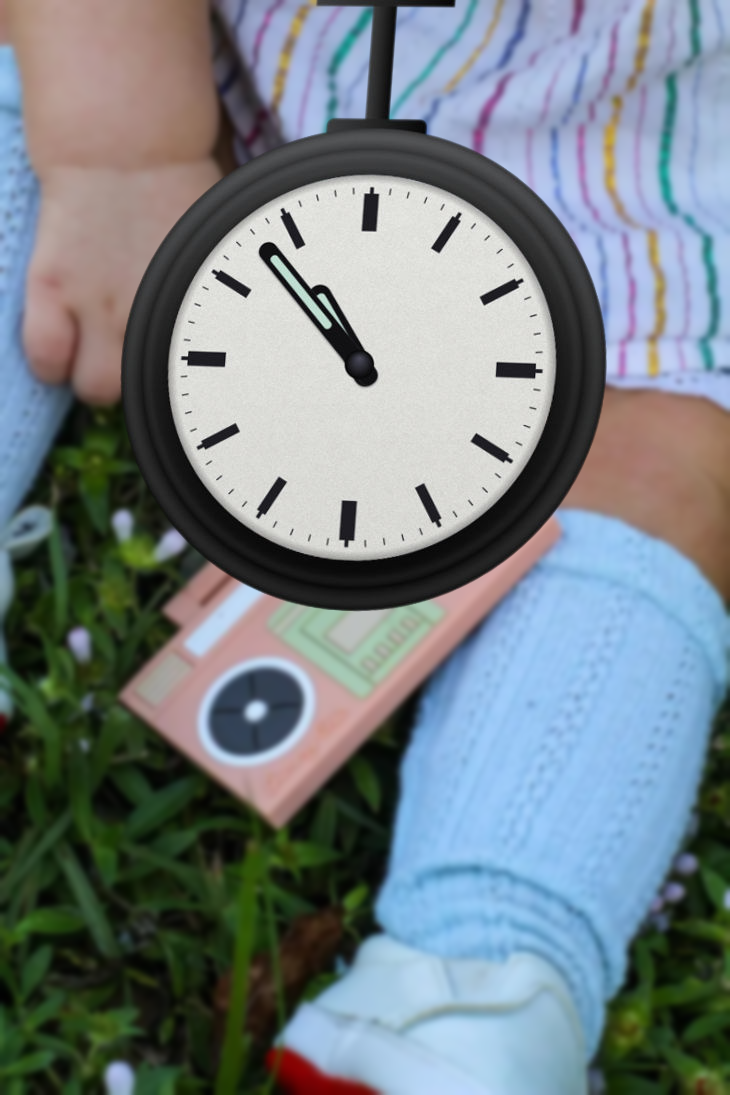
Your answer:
10 h 53 min
